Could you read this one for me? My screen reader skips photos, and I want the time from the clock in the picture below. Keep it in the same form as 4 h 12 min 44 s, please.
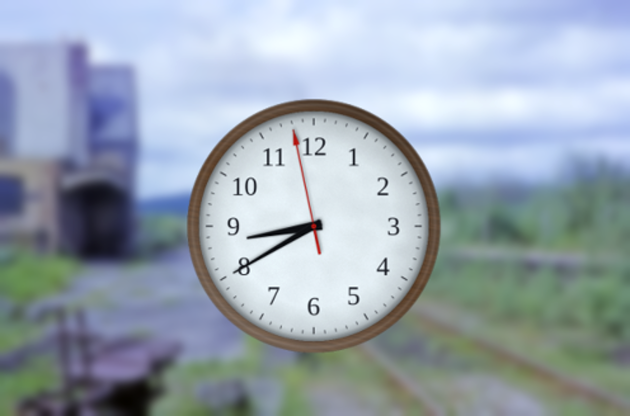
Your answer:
8 h 39 min 58 s
